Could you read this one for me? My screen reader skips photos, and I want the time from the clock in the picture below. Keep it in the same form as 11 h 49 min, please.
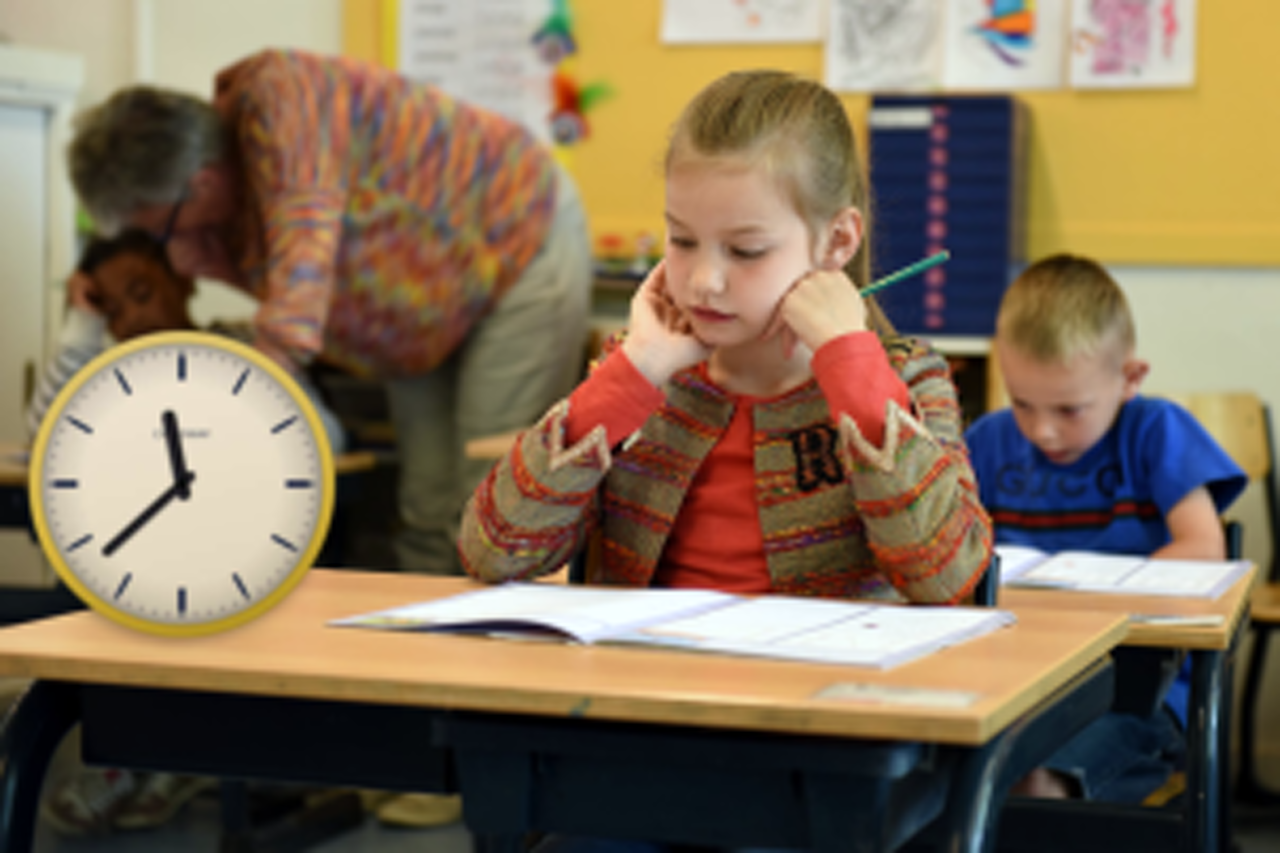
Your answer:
11 h 38 min
